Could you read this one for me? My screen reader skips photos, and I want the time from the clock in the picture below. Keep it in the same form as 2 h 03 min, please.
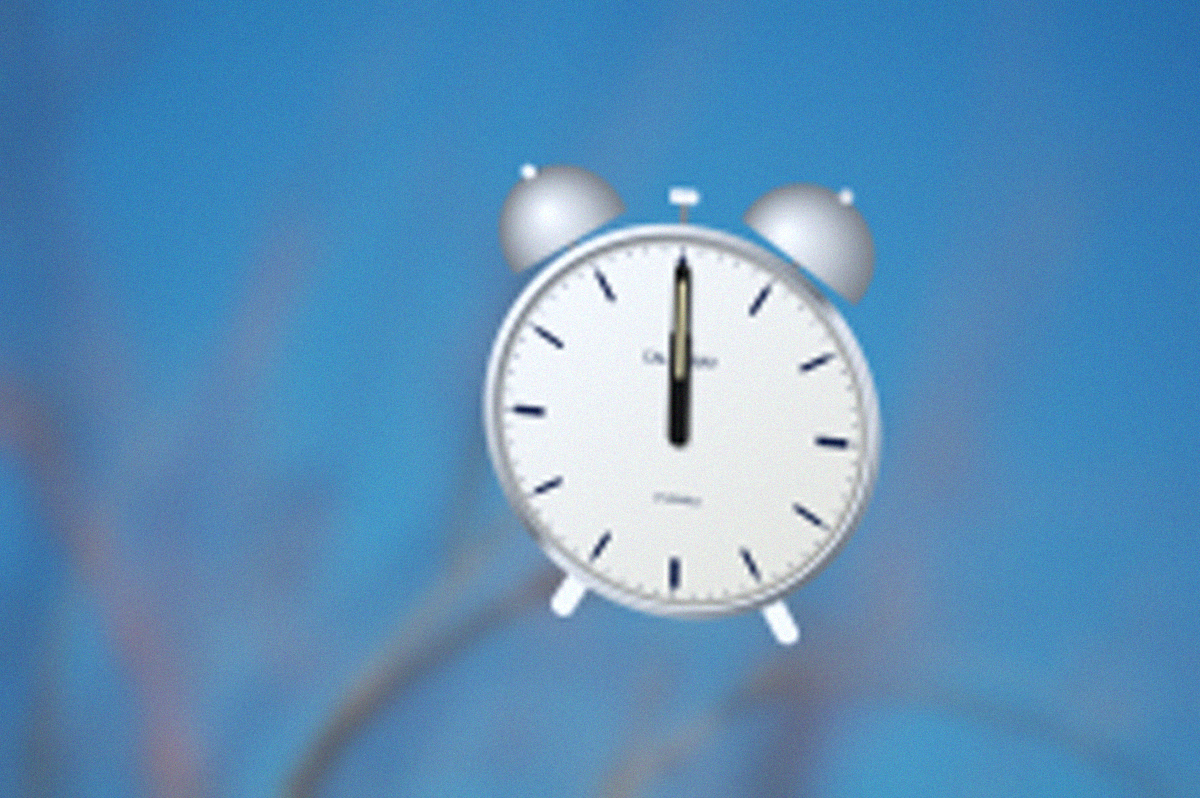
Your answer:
12 h 00 min
